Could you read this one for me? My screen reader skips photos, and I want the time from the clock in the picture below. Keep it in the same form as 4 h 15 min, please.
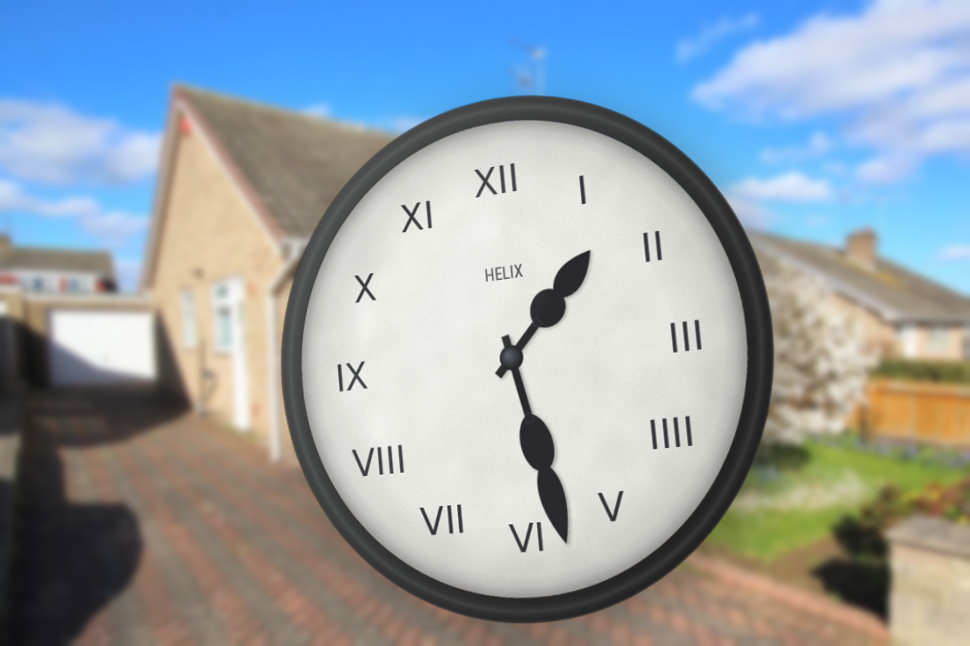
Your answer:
1 h 28 min
